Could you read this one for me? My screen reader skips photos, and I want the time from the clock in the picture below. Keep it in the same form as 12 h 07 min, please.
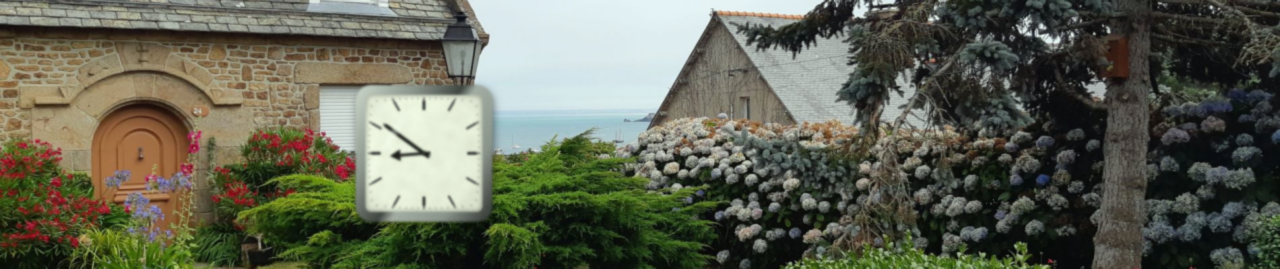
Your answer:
8 h 51 min
